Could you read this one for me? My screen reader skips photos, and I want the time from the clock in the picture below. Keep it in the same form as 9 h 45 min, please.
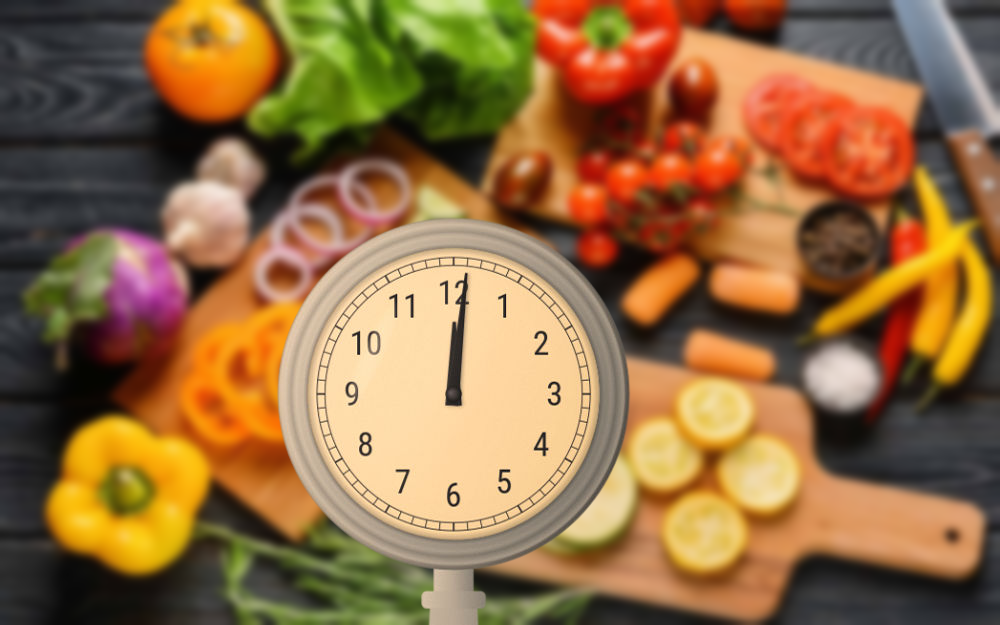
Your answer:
12 h 01 min
